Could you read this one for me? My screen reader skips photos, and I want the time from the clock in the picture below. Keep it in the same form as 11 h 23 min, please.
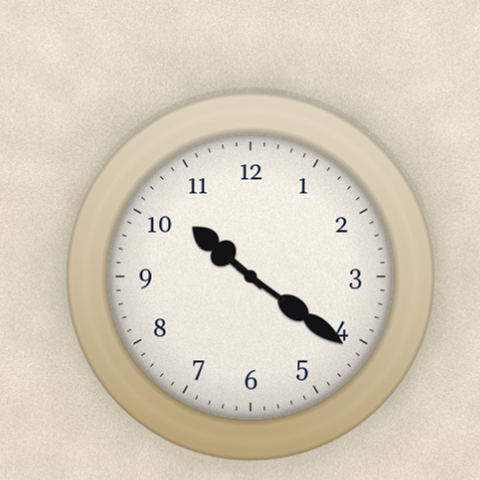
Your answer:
10 h 21 min
